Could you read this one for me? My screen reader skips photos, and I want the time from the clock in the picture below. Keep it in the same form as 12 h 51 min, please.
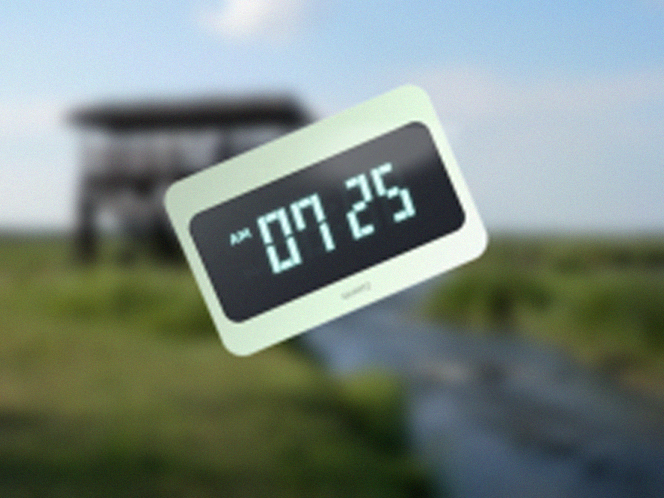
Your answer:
7 h 25 min
